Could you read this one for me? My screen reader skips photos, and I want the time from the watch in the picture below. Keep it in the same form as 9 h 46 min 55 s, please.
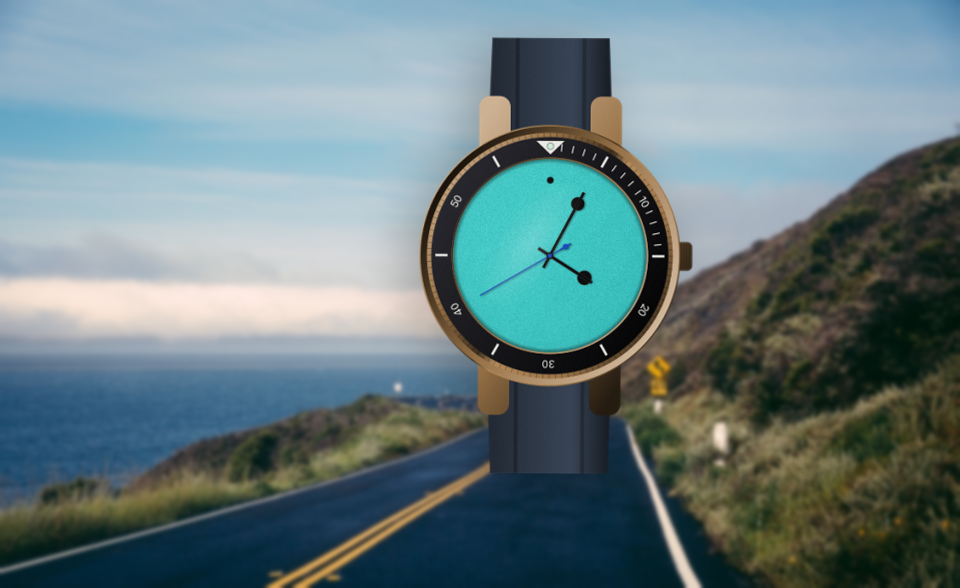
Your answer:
4 h 04 min 40 s
